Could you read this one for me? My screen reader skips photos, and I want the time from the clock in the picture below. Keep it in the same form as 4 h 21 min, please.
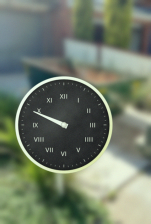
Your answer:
9 h 49 min
